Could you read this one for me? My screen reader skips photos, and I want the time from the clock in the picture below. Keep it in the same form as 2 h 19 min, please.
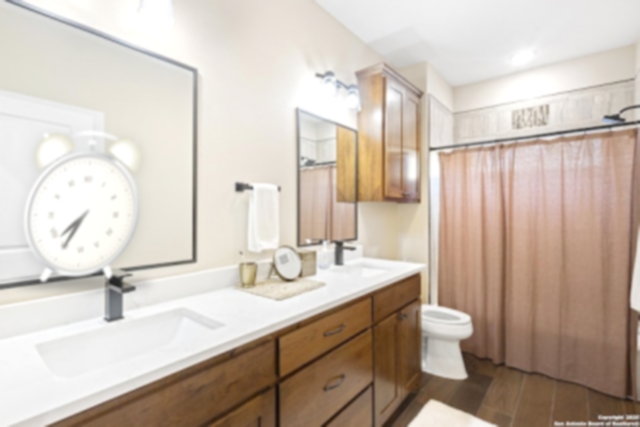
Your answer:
7 h 35 min
